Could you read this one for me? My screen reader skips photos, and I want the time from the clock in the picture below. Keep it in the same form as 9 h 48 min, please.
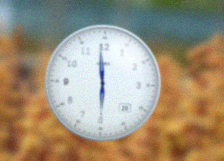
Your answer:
5 h 59 min
